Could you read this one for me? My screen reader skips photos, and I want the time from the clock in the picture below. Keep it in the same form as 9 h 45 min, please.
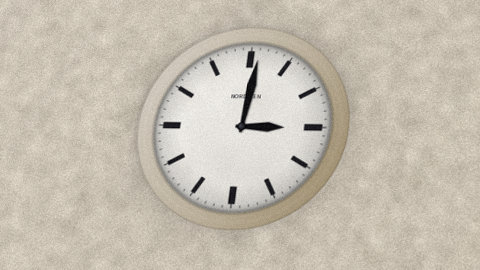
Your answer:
3 h 01 min
